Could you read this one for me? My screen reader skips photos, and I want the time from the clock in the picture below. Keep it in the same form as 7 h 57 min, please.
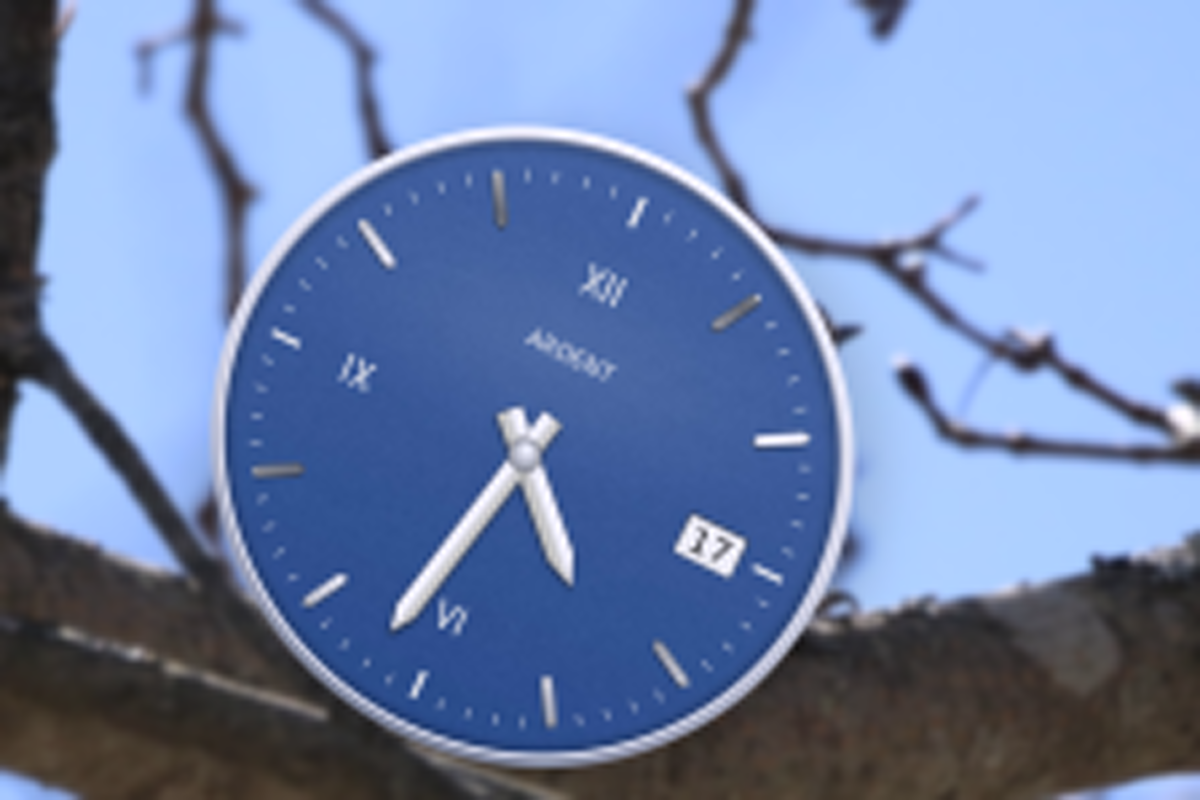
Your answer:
4 h 32 min
